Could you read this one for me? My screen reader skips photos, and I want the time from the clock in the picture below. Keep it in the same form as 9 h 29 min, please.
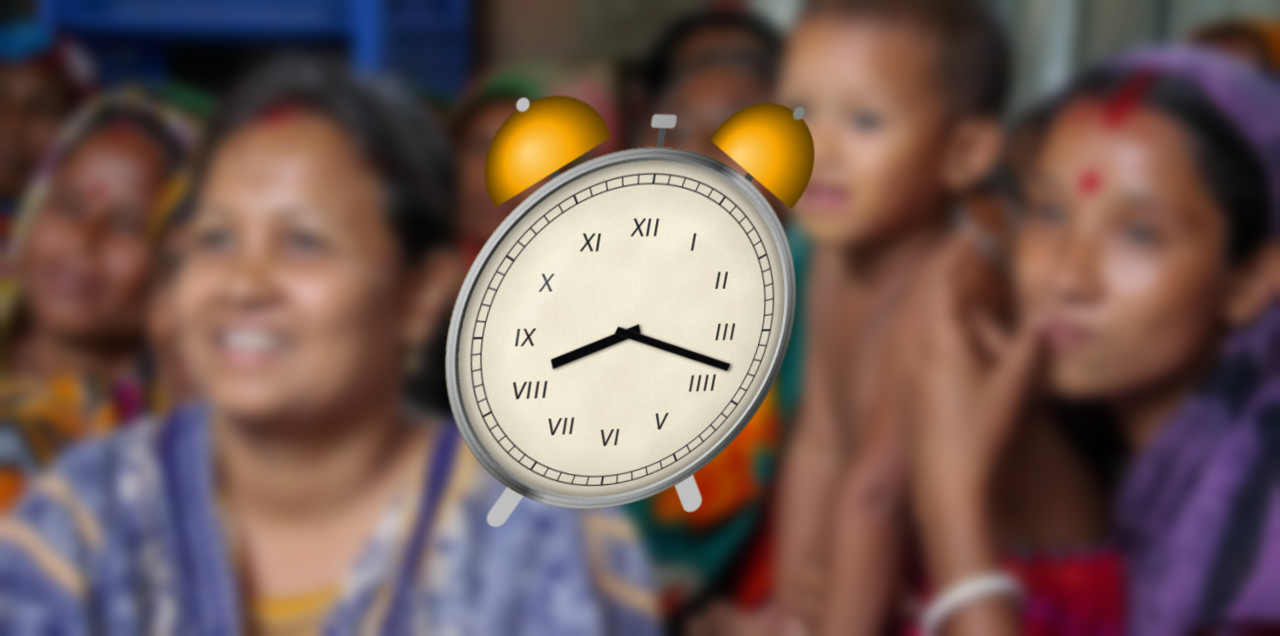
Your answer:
8 h 18 min
